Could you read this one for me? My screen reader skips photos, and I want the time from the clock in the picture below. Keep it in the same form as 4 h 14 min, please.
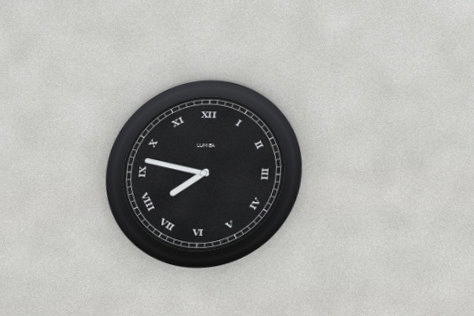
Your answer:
7 h 47 min
